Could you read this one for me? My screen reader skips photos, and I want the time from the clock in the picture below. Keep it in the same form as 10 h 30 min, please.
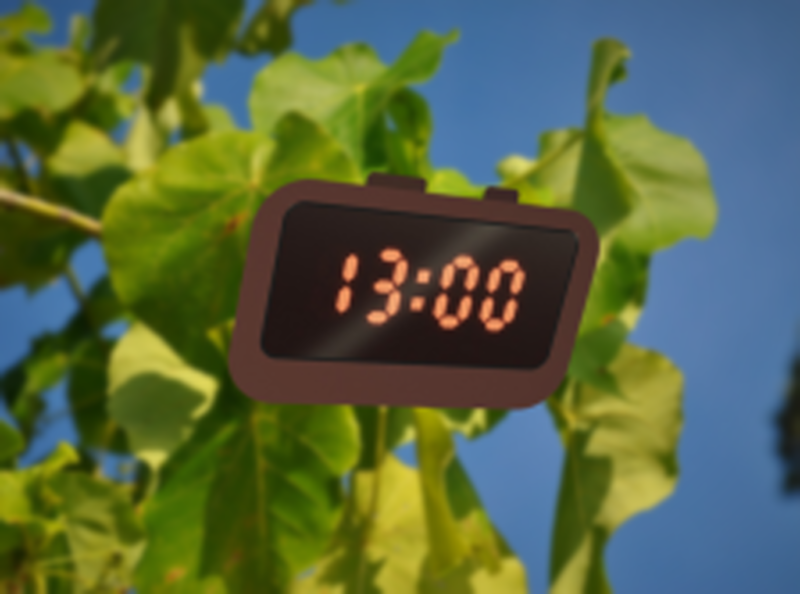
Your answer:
13 h 00 min
